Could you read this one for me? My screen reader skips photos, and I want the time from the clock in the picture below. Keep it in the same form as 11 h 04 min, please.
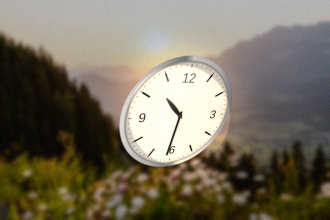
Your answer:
10 h 31 min
